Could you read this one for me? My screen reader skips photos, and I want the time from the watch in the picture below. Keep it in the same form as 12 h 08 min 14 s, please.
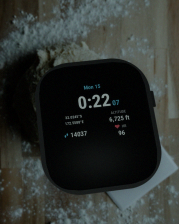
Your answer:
0 h 22 min 07 s
